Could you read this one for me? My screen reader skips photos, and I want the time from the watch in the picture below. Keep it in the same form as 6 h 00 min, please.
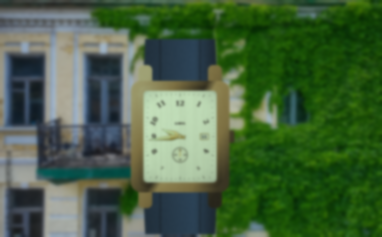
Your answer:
9 h 44 min
